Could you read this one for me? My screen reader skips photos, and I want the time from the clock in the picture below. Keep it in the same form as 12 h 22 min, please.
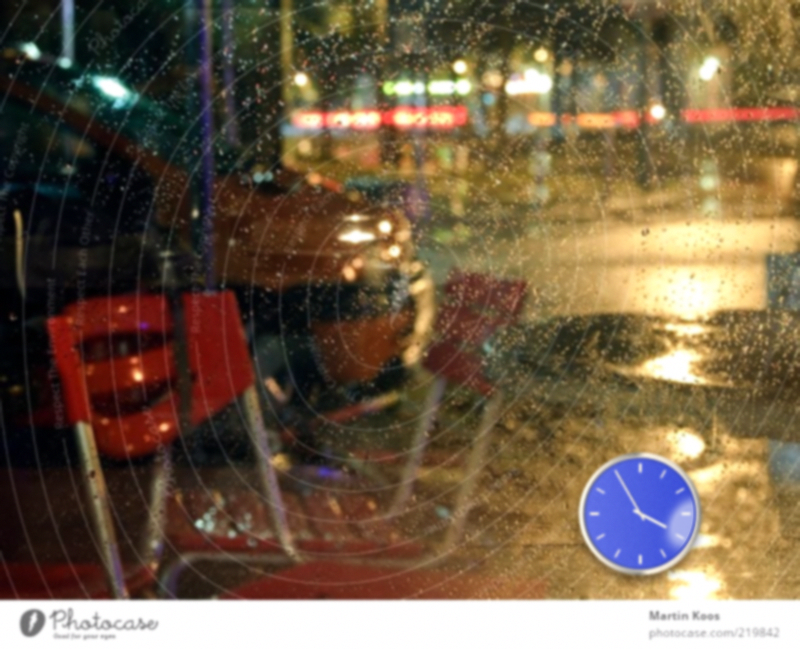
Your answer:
3 h 55 min
